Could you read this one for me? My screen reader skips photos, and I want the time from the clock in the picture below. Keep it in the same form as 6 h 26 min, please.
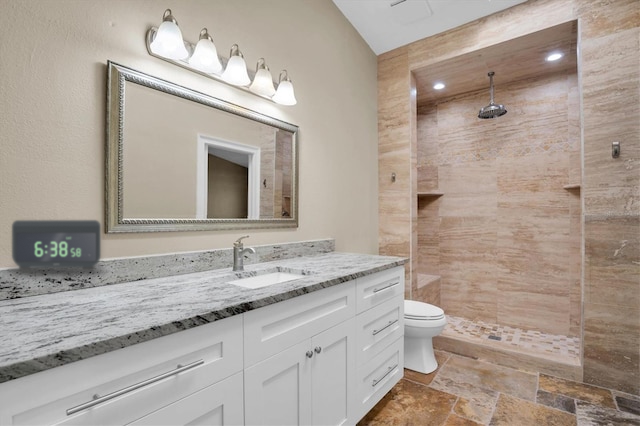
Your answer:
6 h 38 min
